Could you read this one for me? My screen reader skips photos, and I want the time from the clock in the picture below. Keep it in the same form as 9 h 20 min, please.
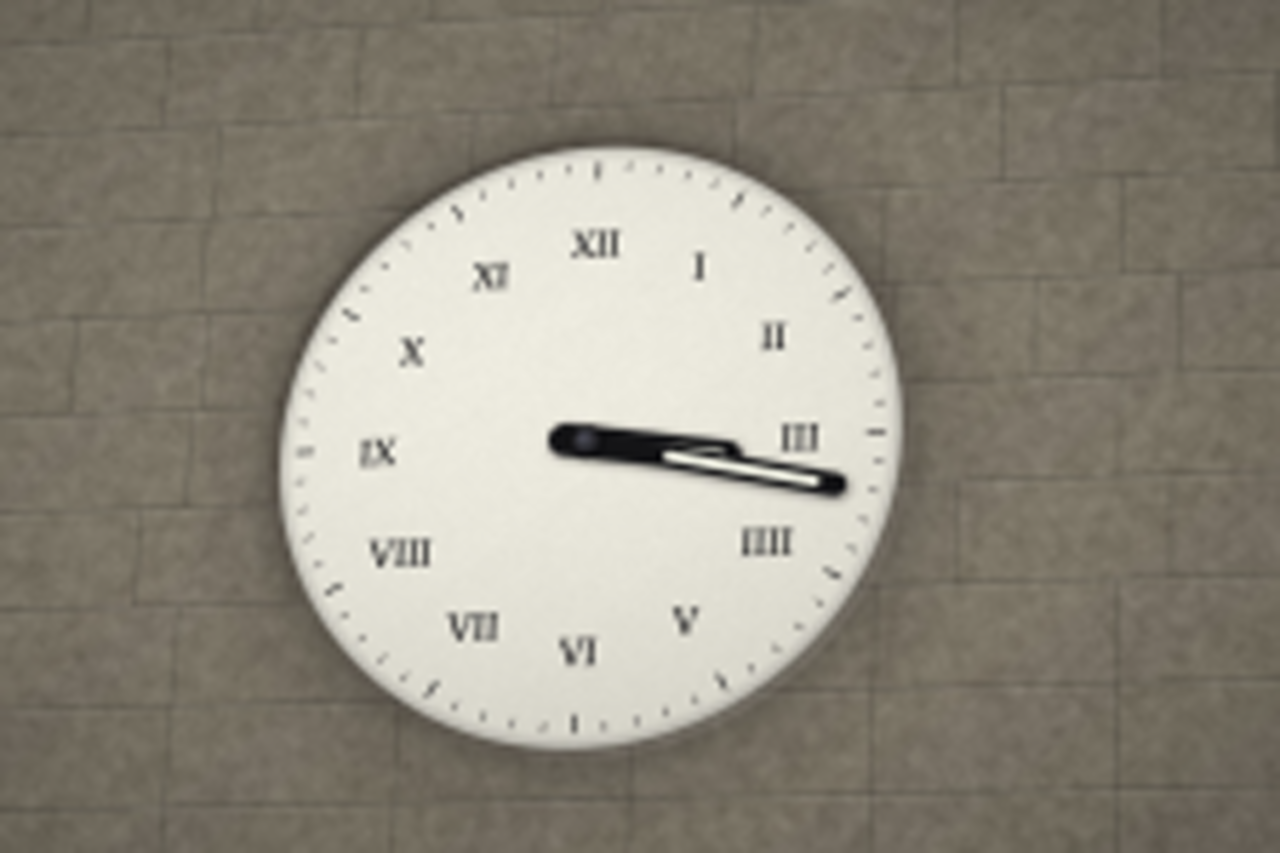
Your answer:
3 h 17 min
